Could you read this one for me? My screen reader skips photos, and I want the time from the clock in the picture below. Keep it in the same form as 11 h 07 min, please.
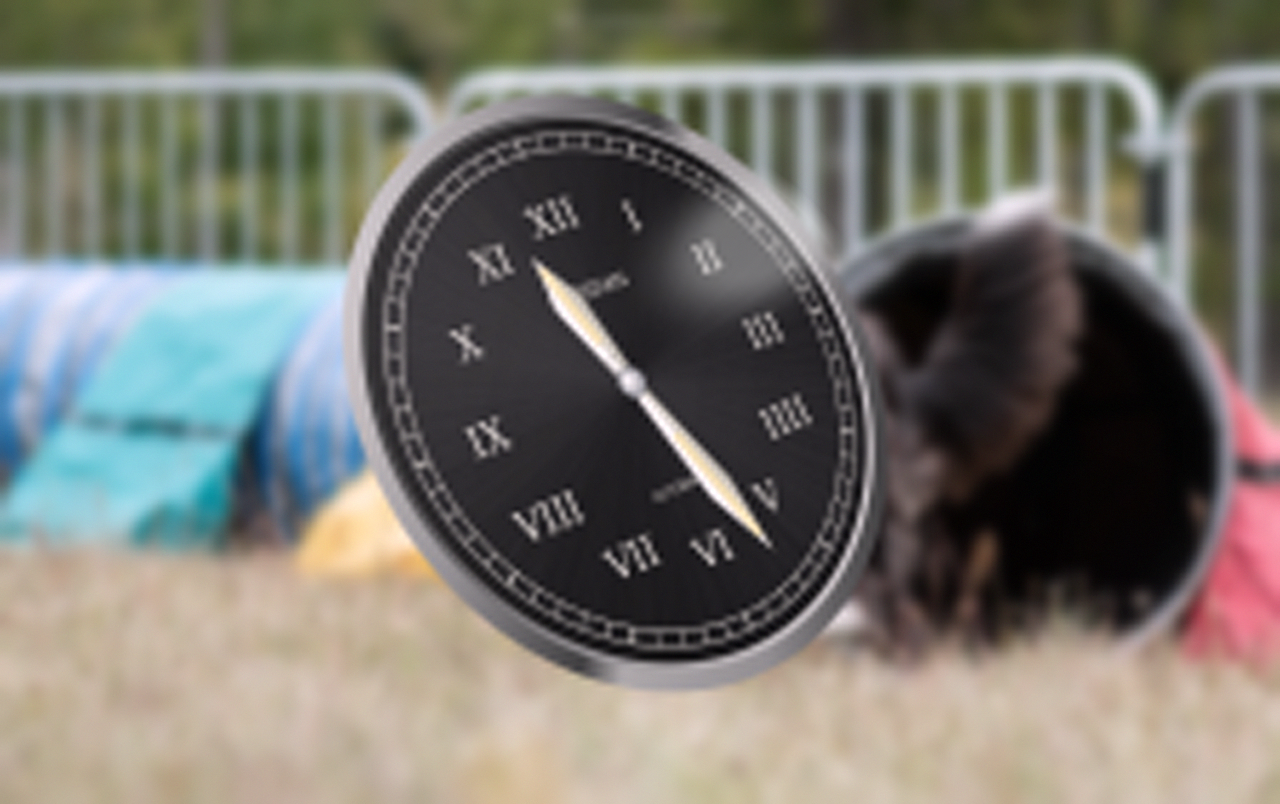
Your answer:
11 h 27 min
